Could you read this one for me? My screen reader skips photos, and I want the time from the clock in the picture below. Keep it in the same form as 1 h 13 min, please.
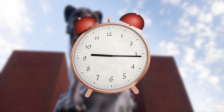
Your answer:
9 h 16 min
